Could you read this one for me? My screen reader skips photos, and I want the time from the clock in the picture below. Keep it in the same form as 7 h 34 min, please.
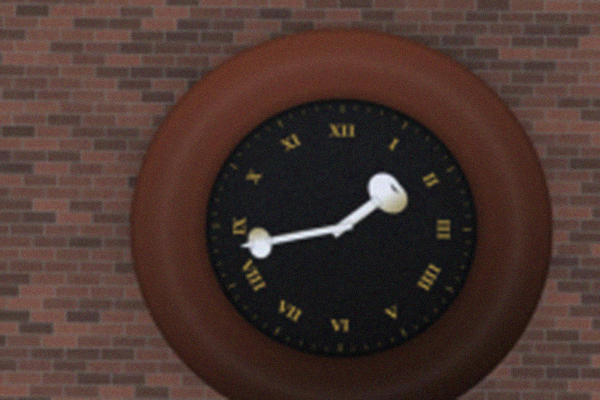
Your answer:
1 h 43 min
